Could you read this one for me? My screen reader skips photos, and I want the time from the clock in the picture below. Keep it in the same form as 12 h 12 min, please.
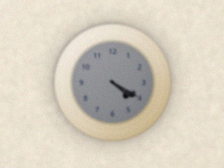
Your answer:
4 h 20 min
